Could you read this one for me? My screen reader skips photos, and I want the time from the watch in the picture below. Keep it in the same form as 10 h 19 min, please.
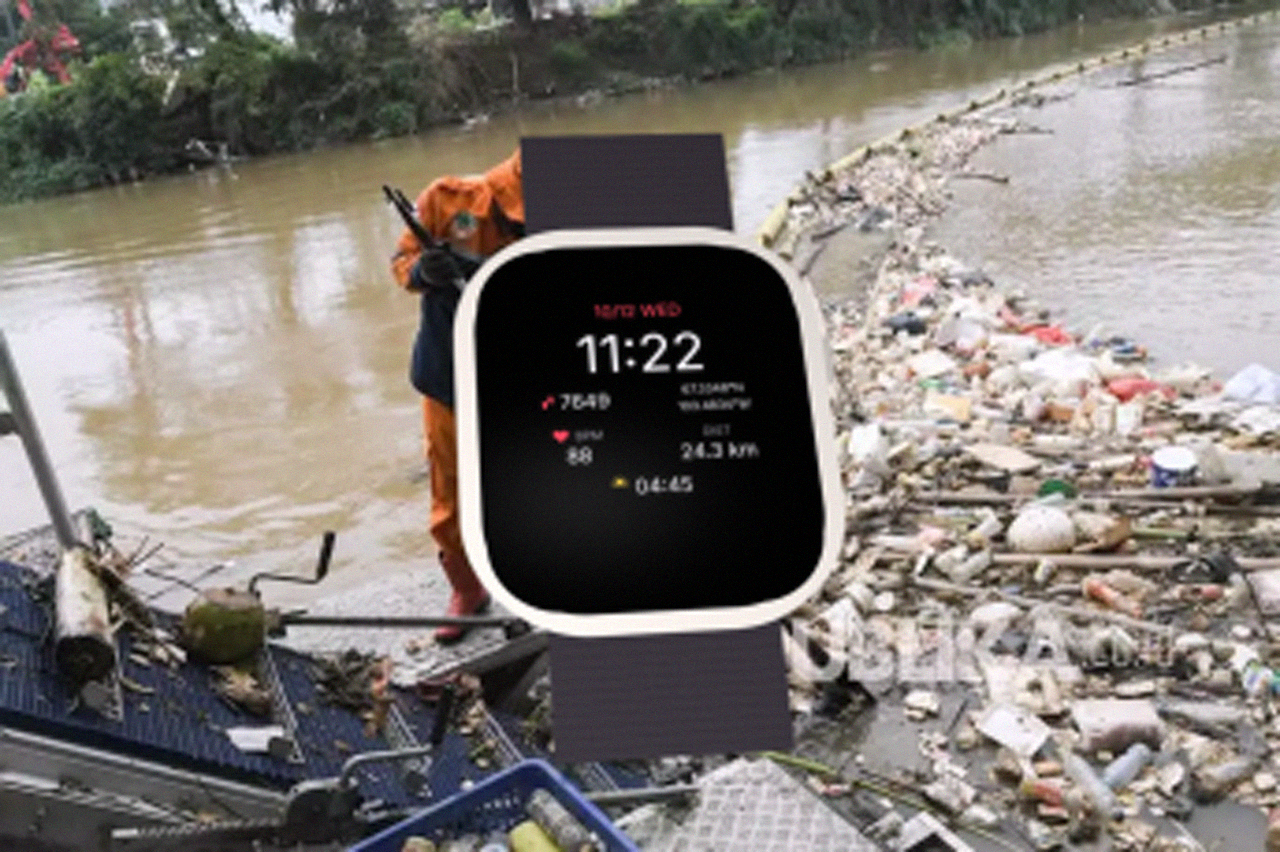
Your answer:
11 h 22 min
